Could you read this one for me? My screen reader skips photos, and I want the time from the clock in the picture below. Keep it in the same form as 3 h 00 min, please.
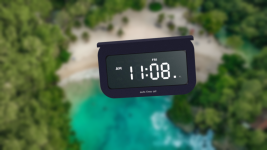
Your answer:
11 h 08 min
